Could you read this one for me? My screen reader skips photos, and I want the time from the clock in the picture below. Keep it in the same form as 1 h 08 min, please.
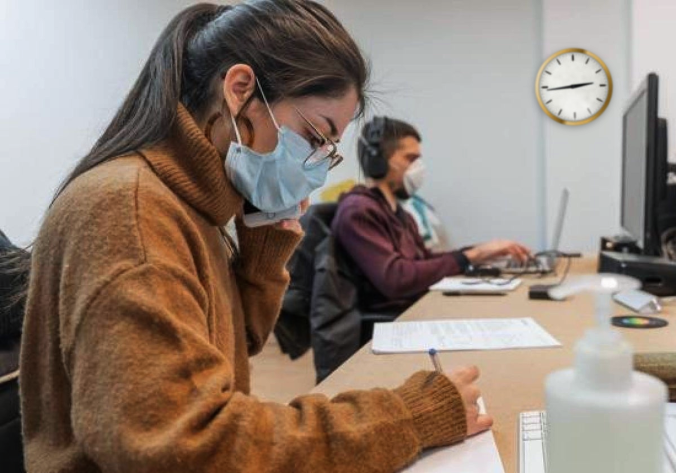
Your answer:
2 h 44 min
